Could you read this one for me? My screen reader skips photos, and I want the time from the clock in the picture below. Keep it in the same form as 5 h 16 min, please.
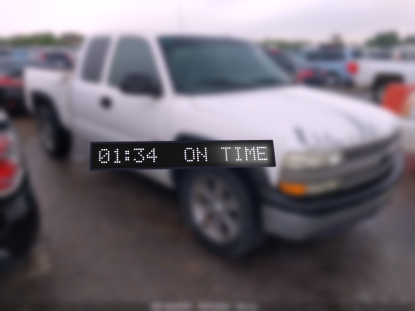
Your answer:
1 h 34 min
